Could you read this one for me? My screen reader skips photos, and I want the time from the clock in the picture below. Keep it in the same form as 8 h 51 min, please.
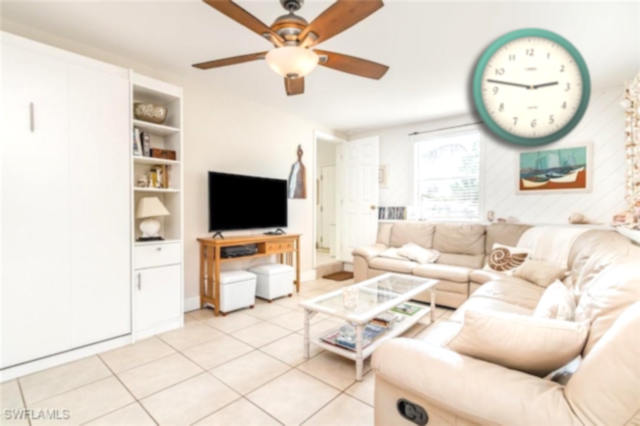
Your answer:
2 h 47 min
